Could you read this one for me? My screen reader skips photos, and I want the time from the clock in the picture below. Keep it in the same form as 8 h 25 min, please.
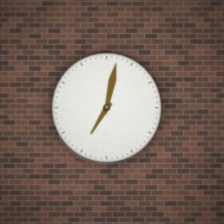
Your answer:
7 h 02 min
